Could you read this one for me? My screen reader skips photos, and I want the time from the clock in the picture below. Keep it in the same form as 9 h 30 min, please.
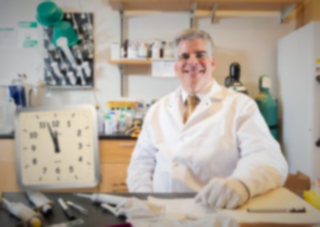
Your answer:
11 h 57 min
